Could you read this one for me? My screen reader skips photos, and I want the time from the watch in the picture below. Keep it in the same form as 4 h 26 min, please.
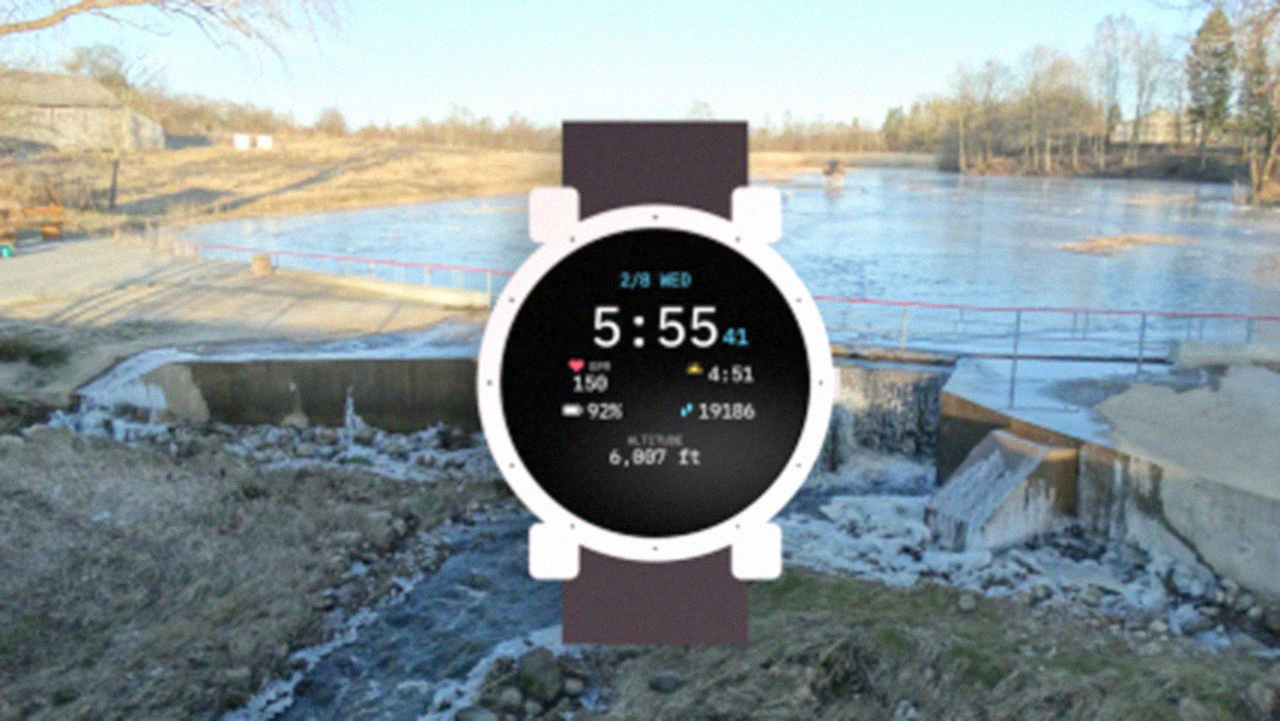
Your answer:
5 h 55 min
